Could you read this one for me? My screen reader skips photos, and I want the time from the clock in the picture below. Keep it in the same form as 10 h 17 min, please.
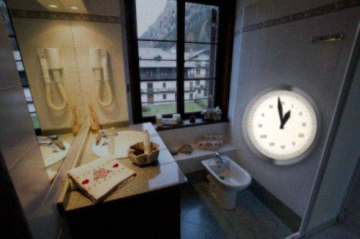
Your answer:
12 h 59 min
